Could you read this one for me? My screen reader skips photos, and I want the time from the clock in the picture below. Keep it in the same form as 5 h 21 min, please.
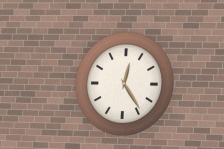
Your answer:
12 h 24 min
